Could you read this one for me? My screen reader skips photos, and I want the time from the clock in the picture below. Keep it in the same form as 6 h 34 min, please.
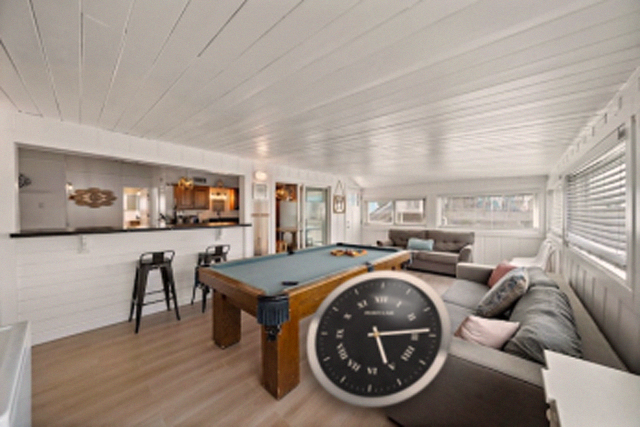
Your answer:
5 h 14 min
